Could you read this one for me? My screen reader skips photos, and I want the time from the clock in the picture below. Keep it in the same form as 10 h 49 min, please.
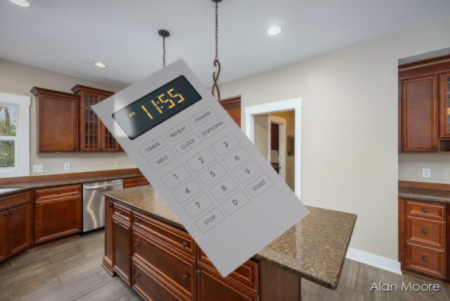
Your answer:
11 h 55 min
